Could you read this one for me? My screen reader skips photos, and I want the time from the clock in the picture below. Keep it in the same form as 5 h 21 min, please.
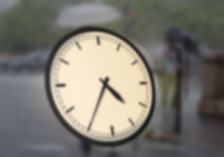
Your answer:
4 h 35 min
